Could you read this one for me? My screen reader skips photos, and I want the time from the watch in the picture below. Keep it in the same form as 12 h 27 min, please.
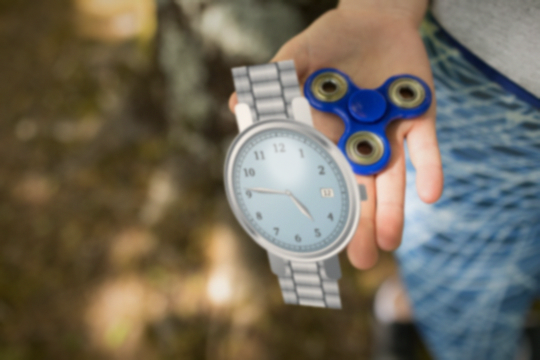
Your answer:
4 h 46 min
